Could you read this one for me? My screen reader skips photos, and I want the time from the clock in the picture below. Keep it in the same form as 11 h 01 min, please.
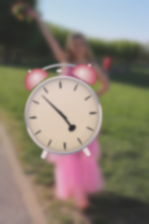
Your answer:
4 h 53 min
